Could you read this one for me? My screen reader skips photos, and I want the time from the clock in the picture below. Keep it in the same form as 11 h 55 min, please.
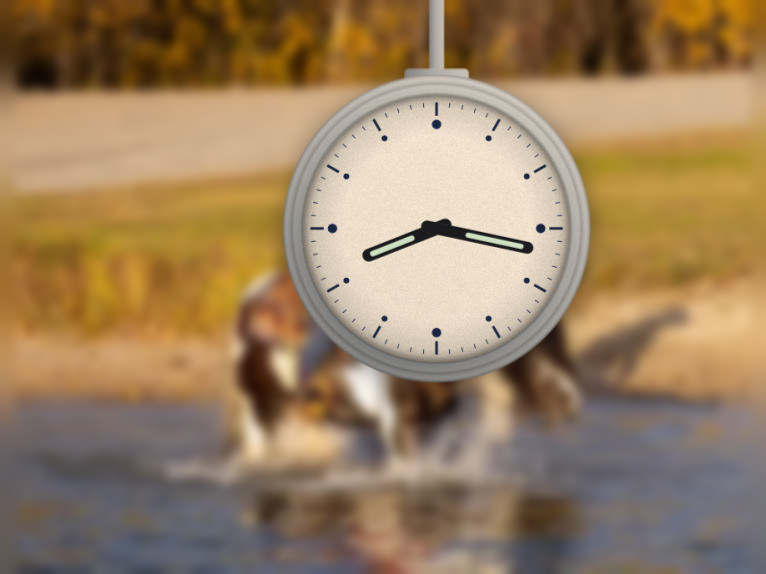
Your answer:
8 h 17 min
